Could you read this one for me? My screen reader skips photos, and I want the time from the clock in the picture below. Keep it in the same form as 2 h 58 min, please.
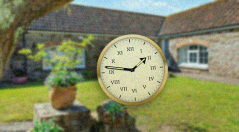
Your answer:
1 h 47 min
